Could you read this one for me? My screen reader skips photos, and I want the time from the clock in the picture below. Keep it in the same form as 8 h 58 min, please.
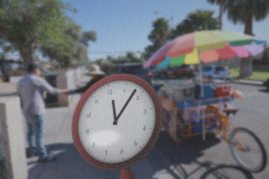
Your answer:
12 h 08 min
